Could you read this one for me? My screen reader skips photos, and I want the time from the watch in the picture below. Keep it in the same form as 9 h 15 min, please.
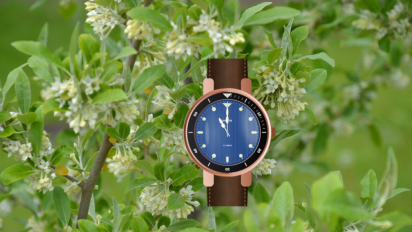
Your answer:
11 h 00 min
